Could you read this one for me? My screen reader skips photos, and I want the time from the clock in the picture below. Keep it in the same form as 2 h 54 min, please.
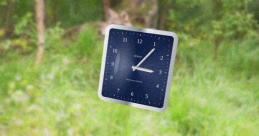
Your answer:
3 h 06 min
